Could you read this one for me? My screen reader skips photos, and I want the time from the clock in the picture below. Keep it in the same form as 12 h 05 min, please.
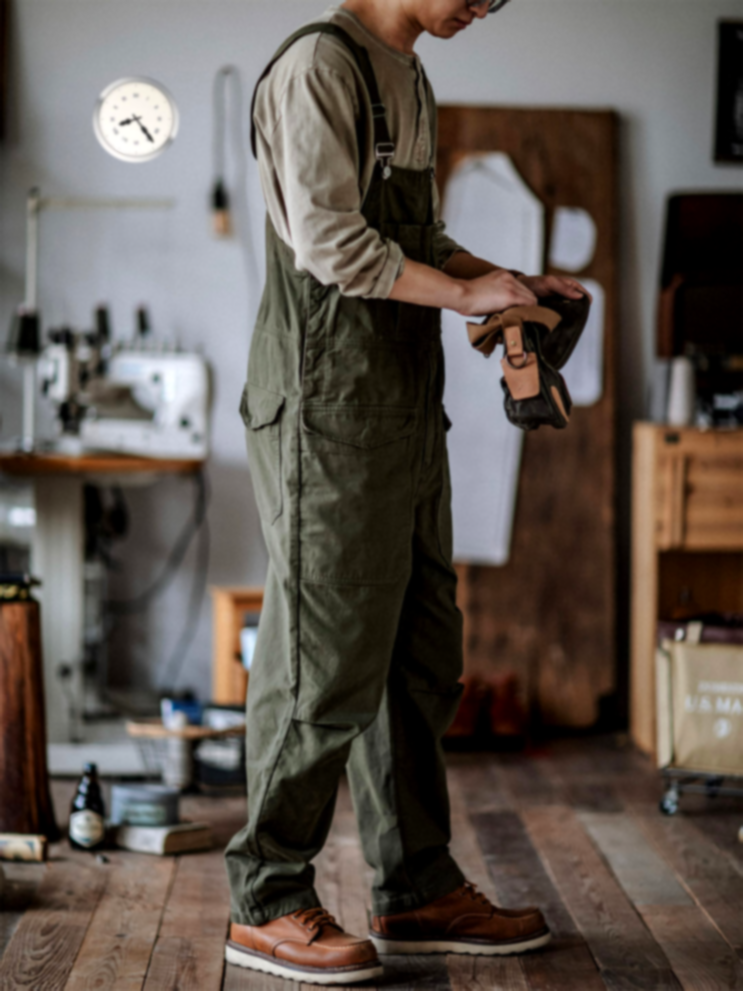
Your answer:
8 h 24 min
